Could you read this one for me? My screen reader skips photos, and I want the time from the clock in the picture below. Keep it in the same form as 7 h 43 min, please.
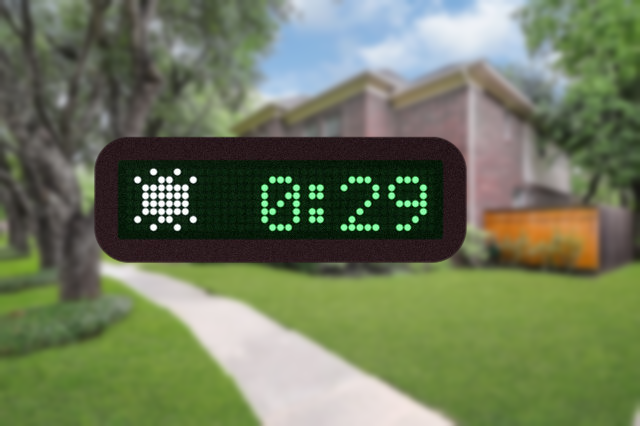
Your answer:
0 h 29 min
